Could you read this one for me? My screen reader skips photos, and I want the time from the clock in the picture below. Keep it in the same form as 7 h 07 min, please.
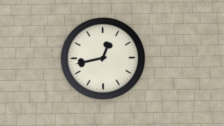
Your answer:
12 h 43 min
